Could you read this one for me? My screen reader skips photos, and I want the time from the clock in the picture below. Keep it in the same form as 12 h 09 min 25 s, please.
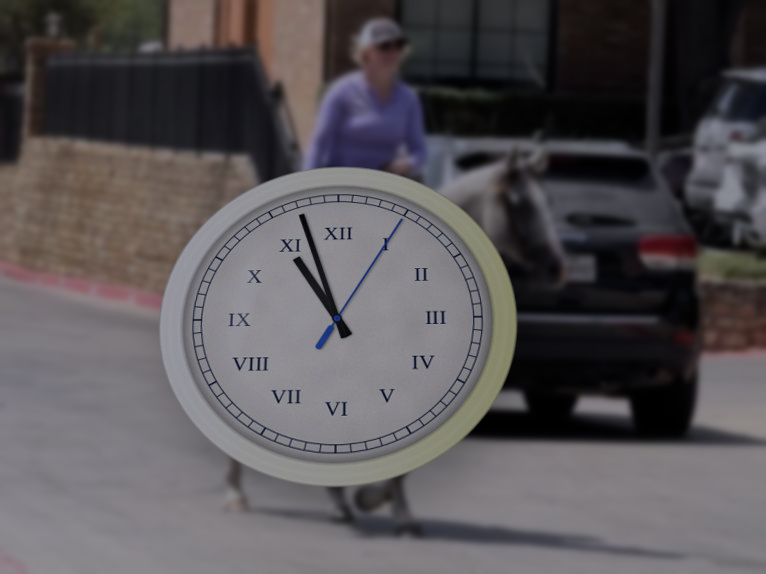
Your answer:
10 h 57 min 05 s
